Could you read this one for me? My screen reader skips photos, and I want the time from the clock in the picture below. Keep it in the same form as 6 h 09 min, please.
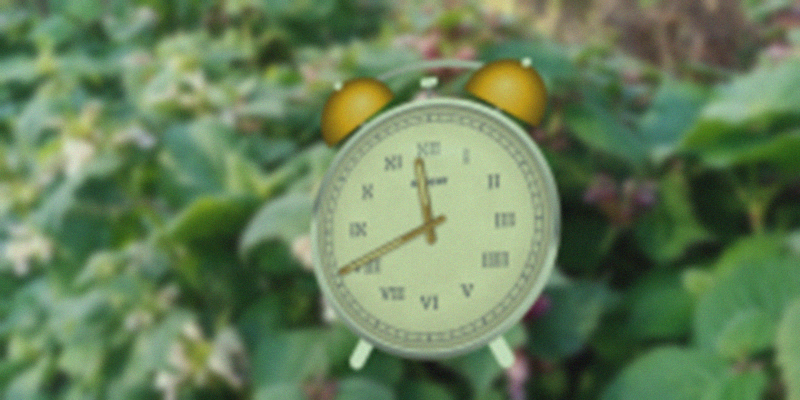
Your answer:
11 h 41 min
